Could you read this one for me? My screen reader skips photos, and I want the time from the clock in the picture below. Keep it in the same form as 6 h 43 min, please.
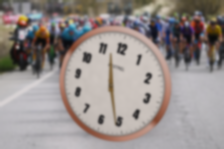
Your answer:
11 h 26 min
